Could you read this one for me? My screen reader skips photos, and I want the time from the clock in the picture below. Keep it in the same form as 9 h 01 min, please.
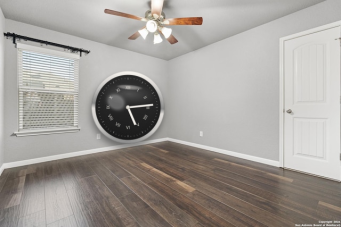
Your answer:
5 h 14 min
